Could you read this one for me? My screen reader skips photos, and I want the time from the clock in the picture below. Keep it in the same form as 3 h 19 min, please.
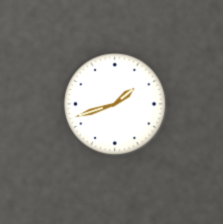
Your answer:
1 h 42 min
